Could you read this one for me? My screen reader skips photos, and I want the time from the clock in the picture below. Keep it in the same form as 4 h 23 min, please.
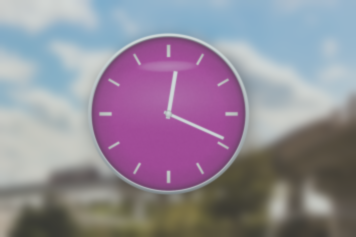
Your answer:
12 h 19 min
